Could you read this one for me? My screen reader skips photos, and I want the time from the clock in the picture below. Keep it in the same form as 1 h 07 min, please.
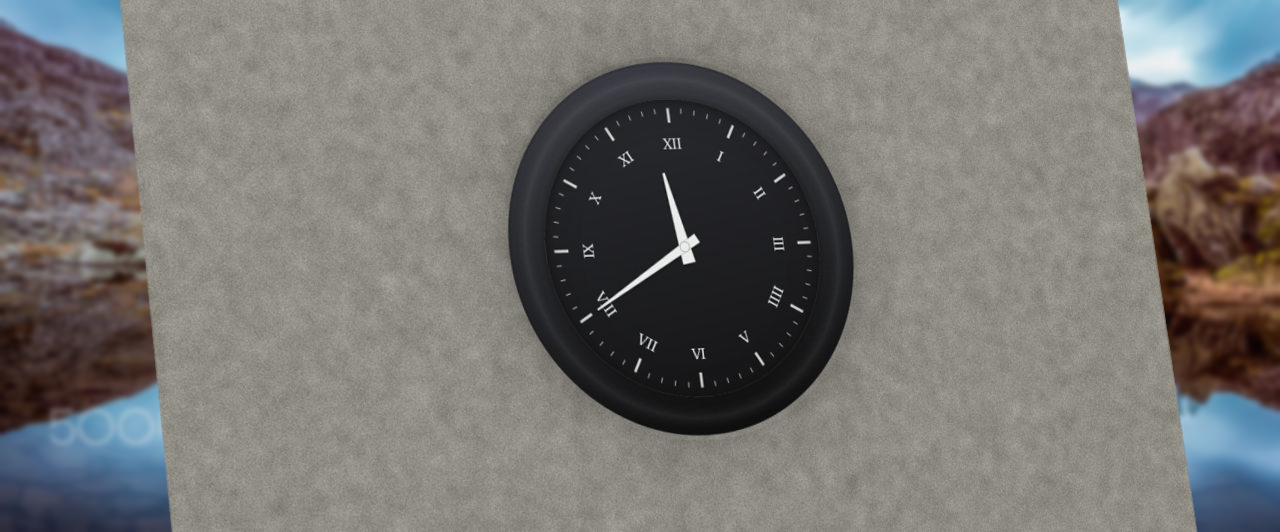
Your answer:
11 h 40 min
